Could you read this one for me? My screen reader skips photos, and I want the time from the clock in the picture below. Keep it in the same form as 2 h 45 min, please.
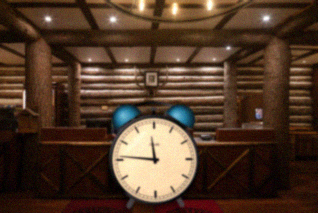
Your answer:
11 h 46 min
